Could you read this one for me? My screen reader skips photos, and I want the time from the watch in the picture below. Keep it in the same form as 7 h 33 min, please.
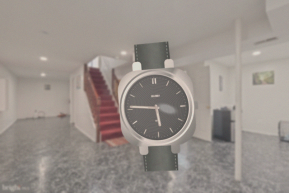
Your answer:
5 h 46 min
